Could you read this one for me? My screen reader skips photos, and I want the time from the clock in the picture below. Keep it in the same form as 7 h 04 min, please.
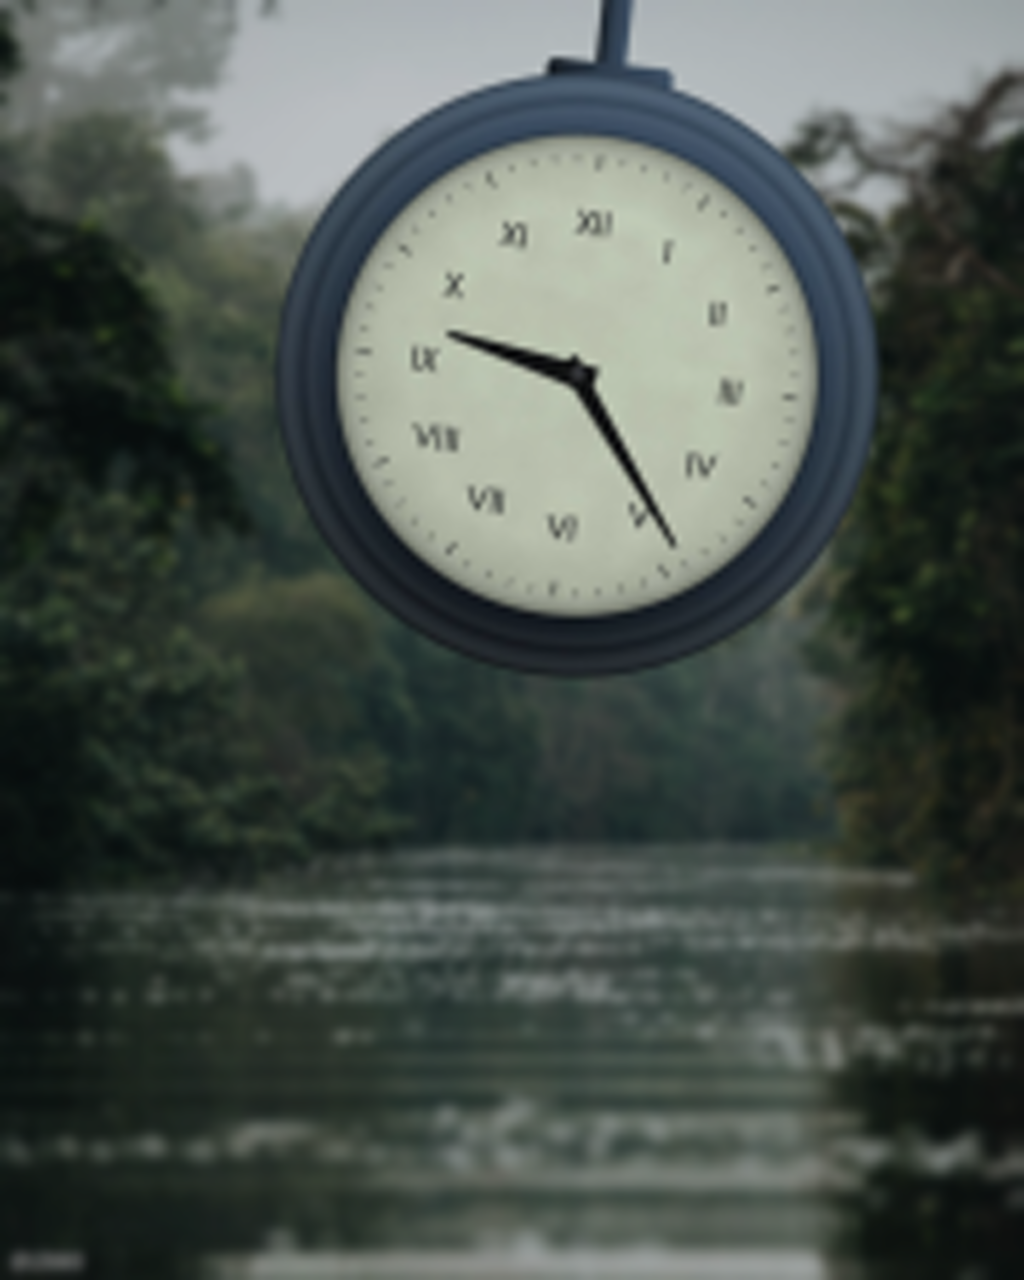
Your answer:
9 h 24 min
